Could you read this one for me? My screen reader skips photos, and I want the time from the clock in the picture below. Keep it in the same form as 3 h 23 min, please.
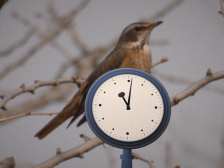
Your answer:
11 h 01 min
